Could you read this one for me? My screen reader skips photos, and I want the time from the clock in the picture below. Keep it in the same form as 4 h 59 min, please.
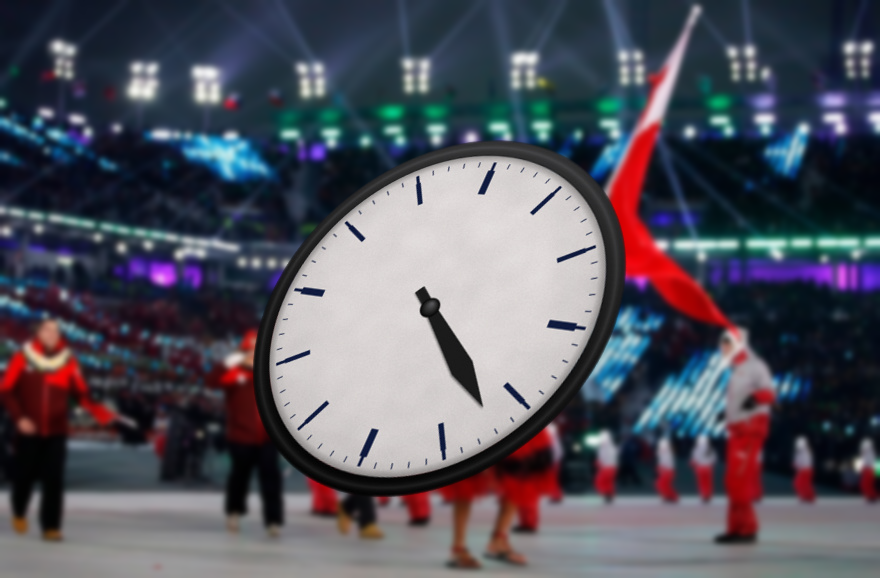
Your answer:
4 h 22 min
